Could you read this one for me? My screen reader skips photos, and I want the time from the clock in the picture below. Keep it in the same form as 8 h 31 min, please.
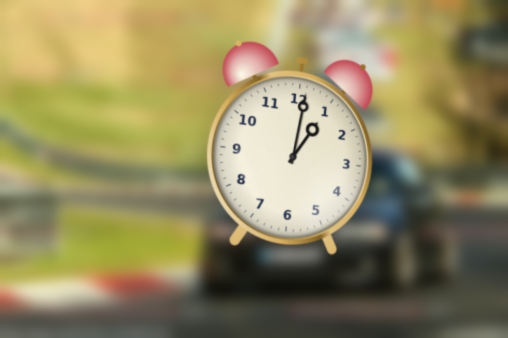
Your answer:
1 h 01 min
